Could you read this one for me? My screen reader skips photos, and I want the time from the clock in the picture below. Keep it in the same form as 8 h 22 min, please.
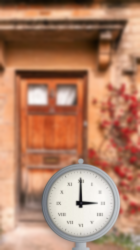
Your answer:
3 h 00 min
